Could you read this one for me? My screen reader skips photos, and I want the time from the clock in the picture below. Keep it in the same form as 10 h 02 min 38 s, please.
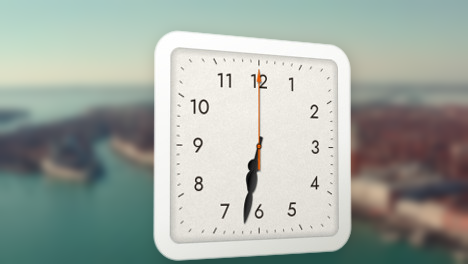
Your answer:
6 h 32 min 00 s
